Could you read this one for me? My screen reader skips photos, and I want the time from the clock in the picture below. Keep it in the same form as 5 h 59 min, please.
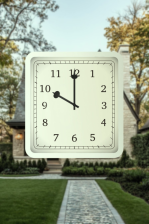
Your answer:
10 h 00 min
